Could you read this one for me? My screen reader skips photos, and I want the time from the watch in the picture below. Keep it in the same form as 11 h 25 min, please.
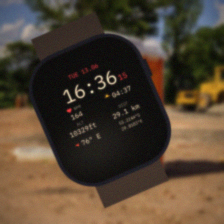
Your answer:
16 h 36 min
